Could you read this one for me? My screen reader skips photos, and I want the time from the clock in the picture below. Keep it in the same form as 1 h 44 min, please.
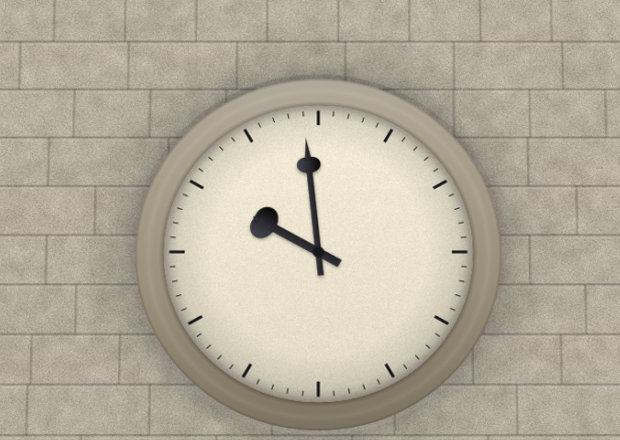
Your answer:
9 h 59 min
